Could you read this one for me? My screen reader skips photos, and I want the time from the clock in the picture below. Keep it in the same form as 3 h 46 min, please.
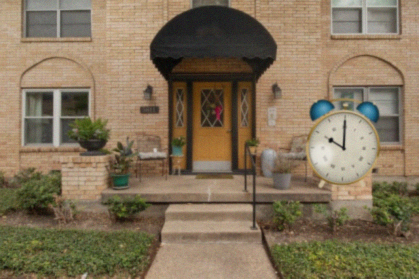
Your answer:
10 h 00 min
